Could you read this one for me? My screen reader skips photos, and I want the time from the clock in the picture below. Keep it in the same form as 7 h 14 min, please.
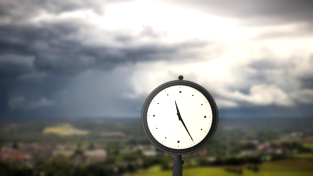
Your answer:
11 h 25 min
